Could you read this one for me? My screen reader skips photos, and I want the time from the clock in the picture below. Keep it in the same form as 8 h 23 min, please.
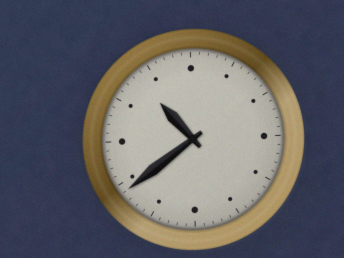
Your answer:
10 h 39 min
